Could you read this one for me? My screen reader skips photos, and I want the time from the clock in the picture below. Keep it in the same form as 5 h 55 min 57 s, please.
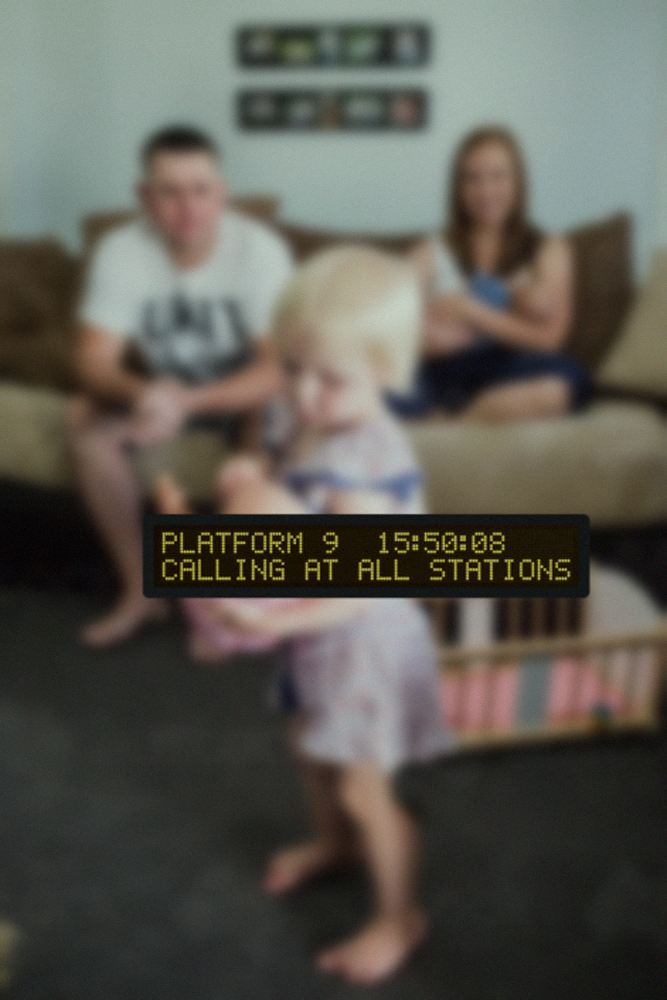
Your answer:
15 h 50 min 08 s
